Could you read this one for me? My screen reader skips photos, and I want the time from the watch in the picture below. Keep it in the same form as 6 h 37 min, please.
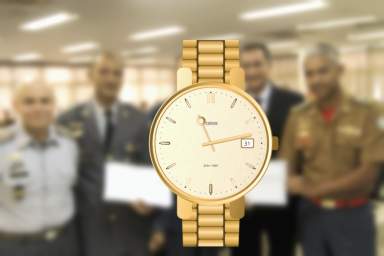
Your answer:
11 h 13 min
